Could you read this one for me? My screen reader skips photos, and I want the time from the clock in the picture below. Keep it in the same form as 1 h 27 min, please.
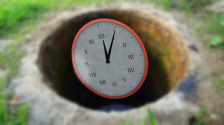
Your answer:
12 h 05 min
